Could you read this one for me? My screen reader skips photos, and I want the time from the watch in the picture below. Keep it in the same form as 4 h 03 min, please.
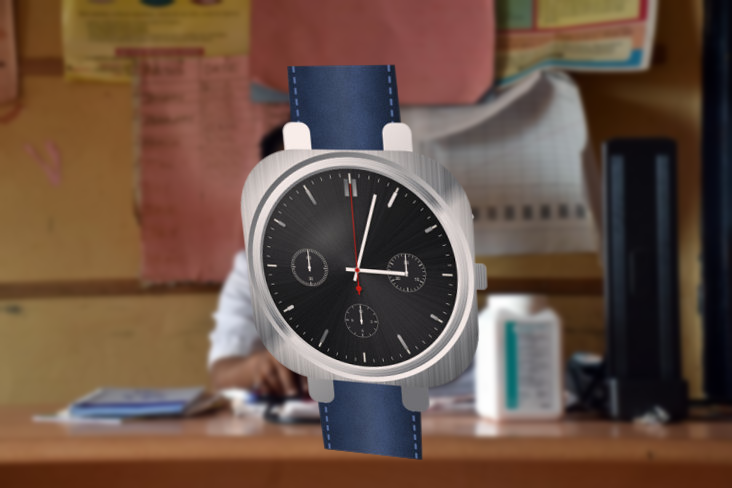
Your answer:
3 h 03 min
